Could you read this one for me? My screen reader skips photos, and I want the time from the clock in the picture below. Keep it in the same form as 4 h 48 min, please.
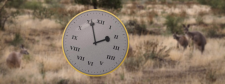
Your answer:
1 h 56 min
